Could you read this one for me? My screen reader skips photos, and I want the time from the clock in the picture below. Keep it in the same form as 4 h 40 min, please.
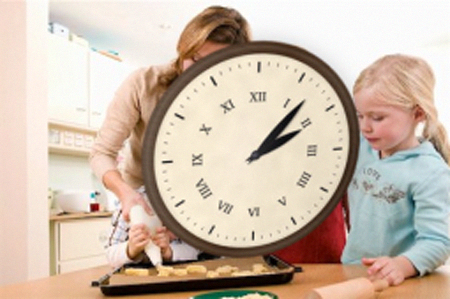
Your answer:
2 h 07 min
